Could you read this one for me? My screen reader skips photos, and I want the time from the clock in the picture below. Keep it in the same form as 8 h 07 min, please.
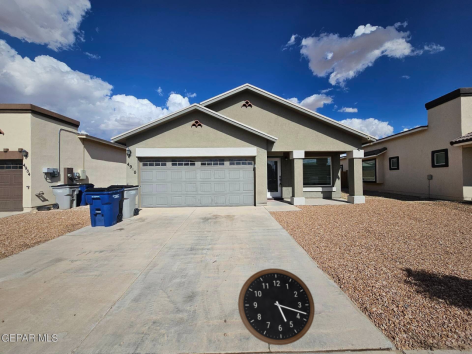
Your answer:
5 h 18 min
